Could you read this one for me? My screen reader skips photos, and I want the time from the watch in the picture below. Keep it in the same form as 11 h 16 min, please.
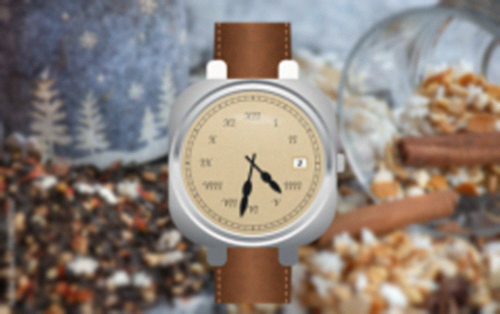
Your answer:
4 h 32 min
